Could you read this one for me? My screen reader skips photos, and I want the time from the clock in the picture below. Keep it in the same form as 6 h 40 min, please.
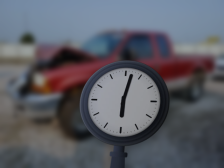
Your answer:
6 h 02 min
